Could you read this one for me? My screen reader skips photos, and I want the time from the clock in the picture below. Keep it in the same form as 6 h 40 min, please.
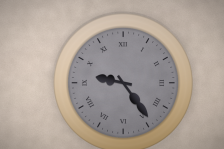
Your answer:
9 h 24 min
